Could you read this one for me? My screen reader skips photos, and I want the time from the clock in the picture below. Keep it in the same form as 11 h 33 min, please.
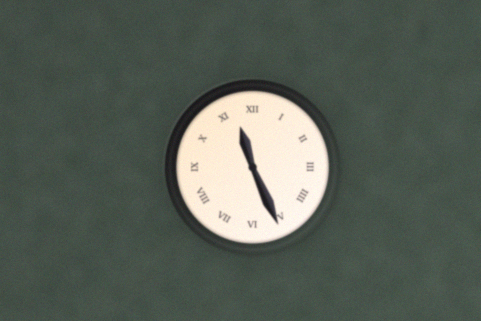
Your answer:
11 h 26 min
